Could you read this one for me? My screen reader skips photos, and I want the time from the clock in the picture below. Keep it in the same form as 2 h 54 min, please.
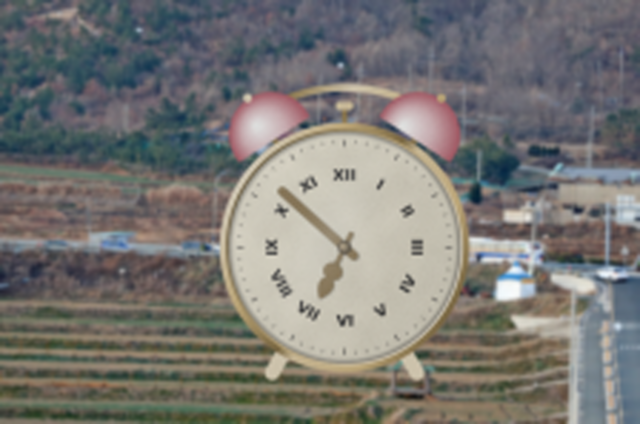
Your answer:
6 h 52 min
